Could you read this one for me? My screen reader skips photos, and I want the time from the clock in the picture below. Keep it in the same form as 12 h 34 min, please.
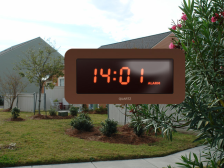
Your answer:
14 h 01 min
